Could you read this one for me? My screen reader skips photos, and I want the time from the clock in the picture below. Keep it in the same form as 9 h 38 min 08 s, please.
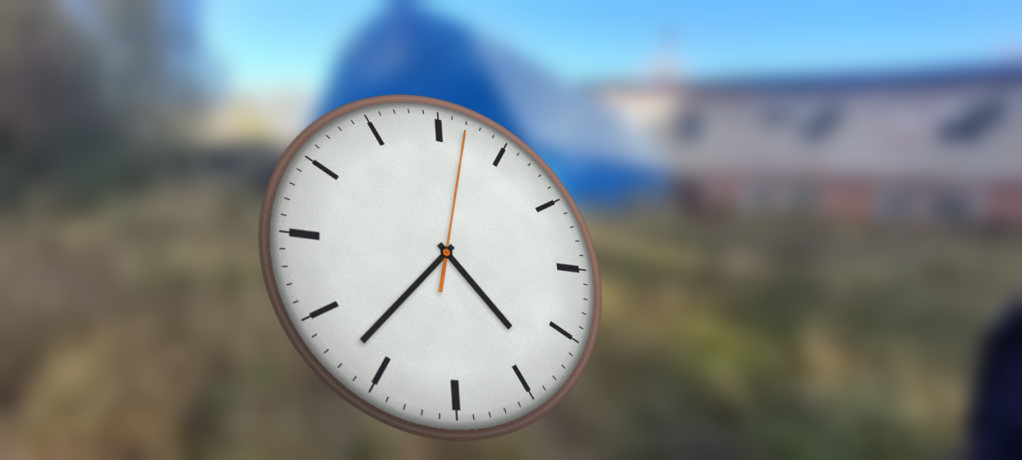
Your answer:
4 h 37 min 02 s
